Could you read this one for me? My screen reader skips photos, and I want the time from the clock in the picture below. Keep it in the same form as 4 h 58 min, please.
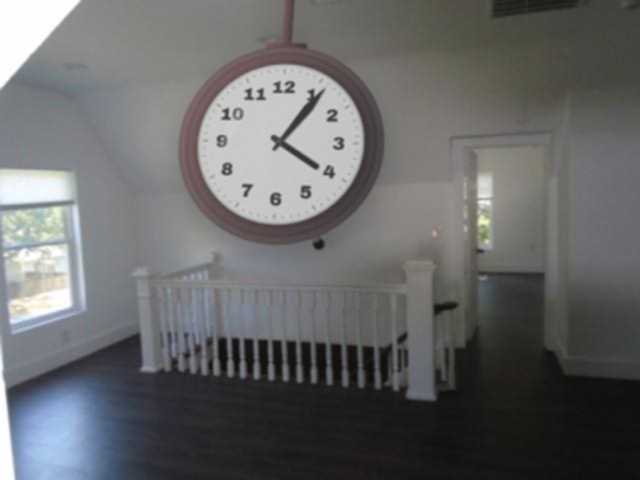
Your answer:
4 h 06 min
